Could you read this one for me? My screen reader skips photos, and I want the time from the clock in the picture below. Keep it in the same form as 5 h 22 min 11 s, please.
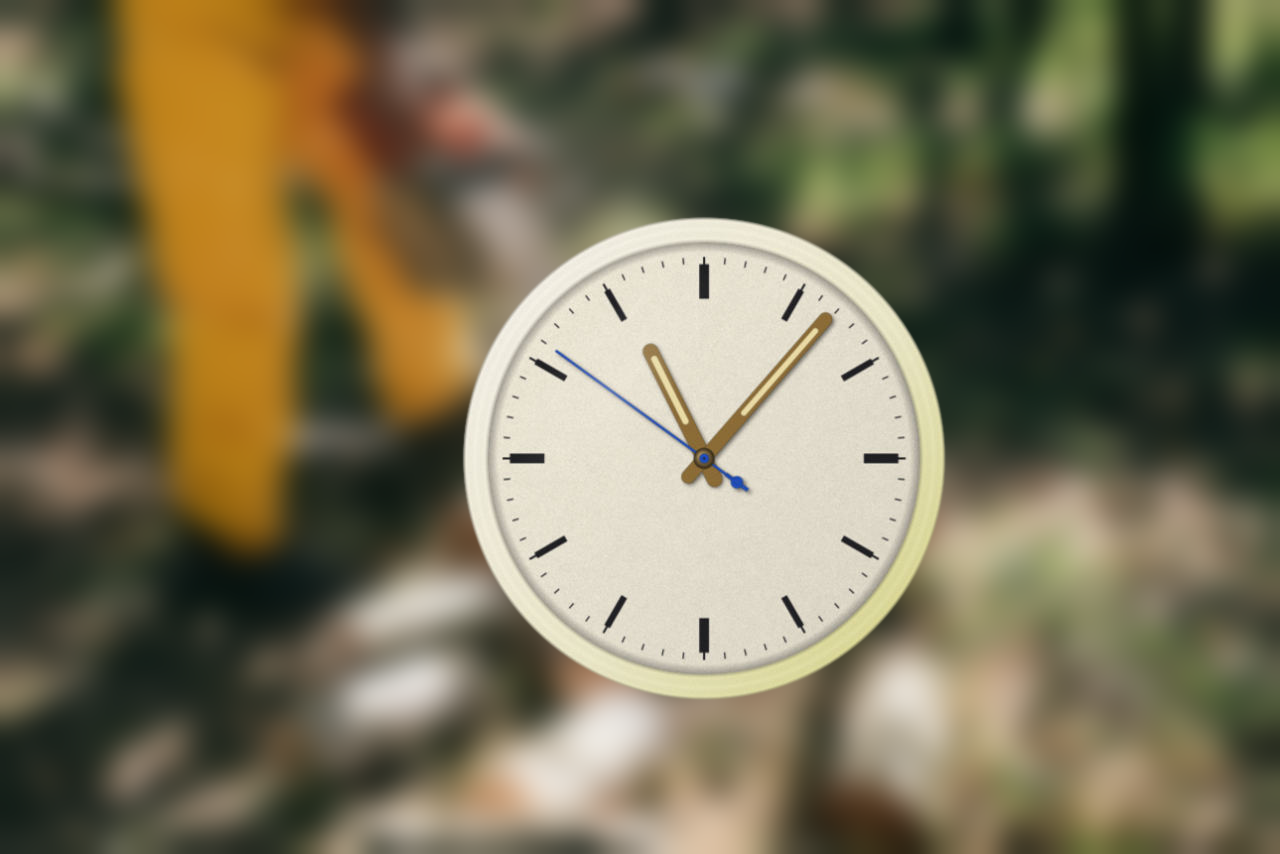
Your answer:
11 h 06 min 51 s
